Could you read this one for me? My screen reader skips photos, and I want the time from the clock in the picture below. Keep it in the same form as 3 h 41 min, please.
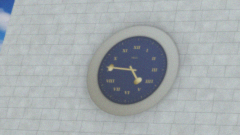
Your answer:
4 h 46 min
